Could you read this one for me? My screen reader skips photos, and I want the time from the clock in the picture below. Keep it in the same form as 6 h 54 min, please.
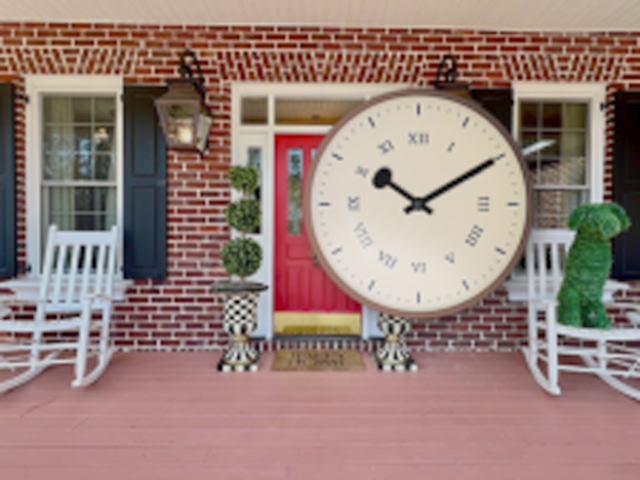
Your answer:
10 h 10 min
